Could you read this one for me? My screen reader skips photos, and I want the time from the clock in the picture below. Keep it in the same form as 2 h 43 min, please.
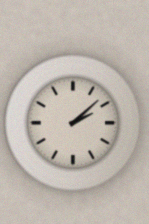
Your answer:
2 h 08 min
